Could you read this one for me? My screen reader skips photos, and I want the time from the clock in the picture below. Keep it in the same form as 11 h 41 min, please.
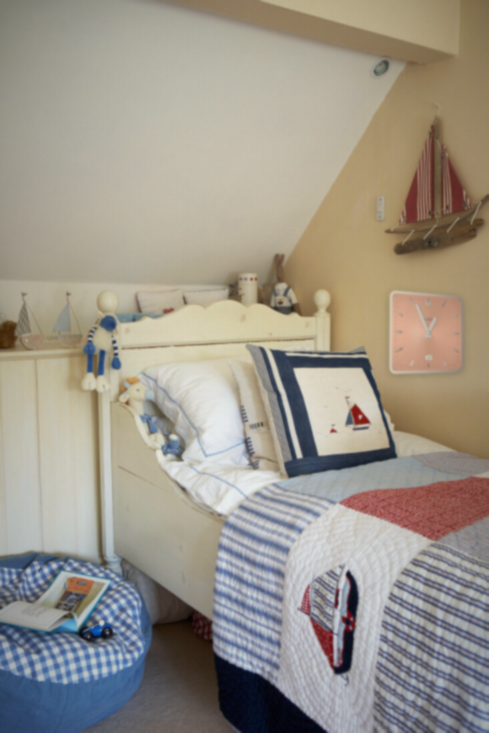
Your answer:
12 h 56 min
